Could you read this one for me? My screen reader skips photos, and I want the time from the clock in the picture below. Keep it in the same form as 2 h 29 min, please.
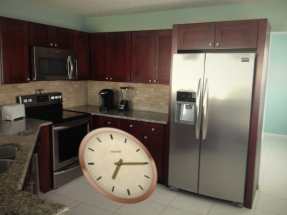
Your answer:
7 h 15 min
